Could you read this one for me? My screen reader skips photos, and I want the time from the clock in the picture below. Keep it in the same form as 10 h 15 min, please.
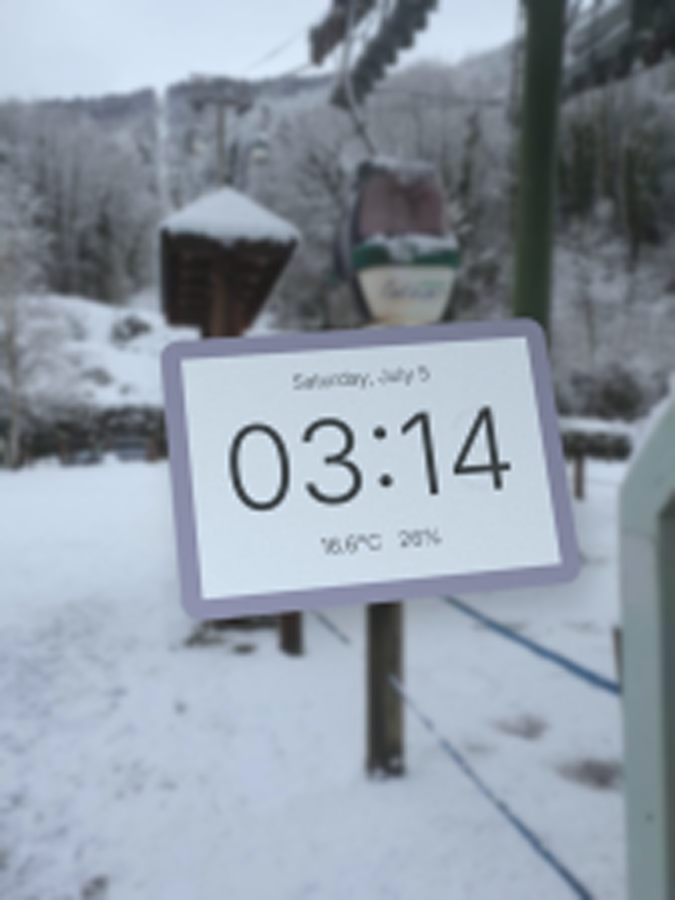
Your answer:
3 h 14 min
